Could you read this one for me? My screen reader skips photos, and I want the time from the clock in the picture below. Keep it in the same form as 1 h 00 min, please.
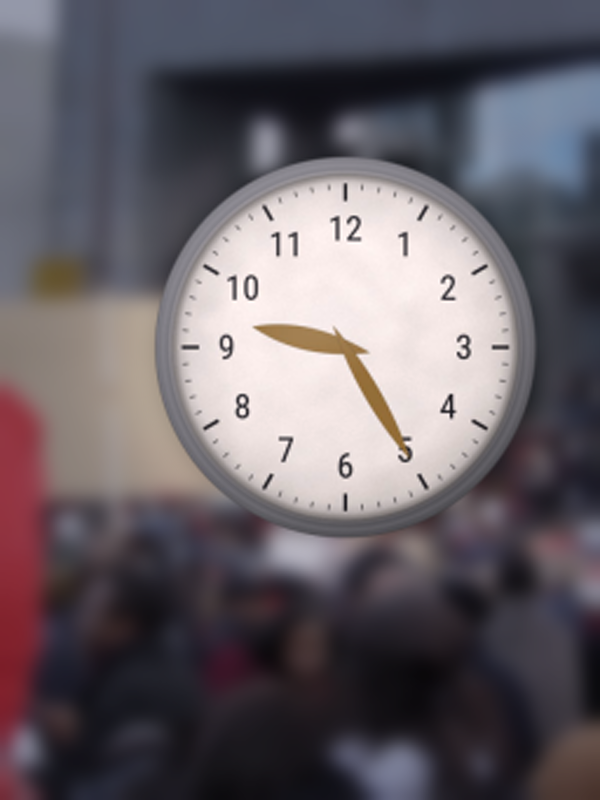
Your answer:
9 h 25 min
